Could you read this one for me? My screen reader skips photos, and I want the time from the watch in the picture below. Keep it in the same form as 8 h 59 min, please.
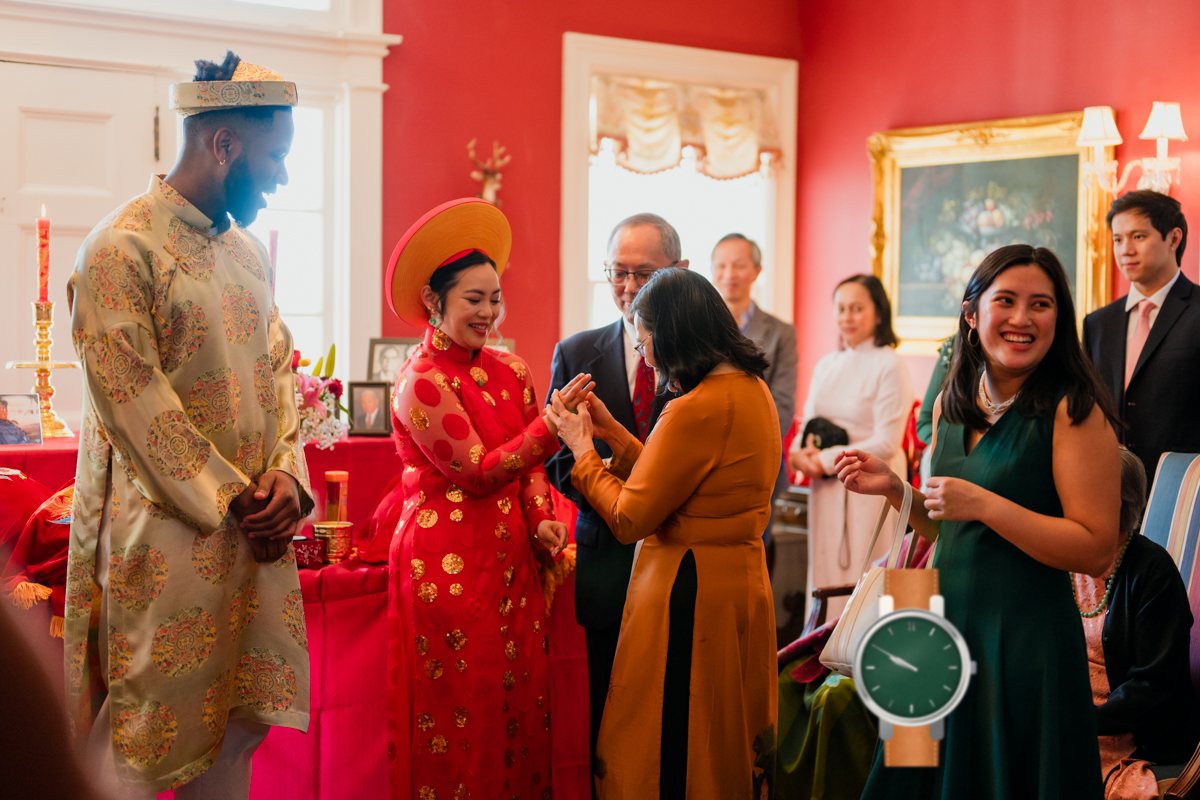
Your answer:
9 h 50 min
